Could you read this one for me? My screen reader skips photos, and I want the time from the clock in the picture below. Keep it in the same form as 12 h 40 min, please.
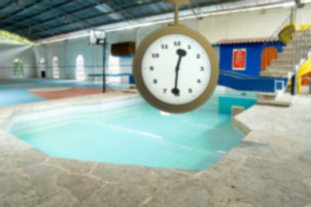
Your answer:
12 h 31 min
